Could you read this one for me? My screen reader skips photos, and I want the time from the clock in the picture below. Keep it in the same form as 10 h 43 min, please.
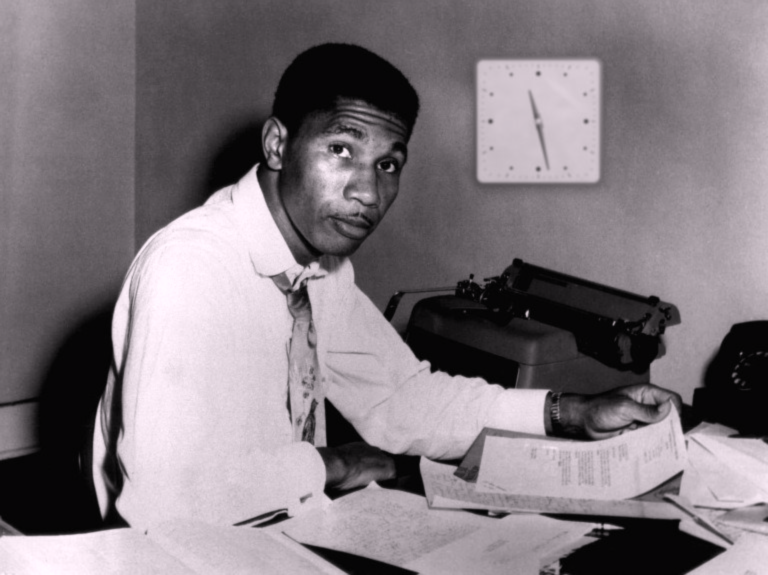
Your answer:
11 h 28 min
